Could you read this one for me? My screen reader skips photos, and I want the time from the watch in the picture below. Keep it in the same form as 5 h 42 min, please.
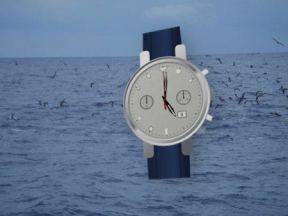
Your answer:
5 h 01 min
